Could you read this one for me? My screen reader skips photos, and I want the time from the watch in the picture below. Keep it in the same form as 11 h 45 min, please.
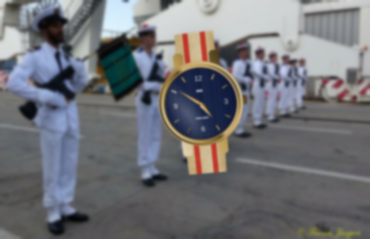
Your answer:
4 h 51 min
